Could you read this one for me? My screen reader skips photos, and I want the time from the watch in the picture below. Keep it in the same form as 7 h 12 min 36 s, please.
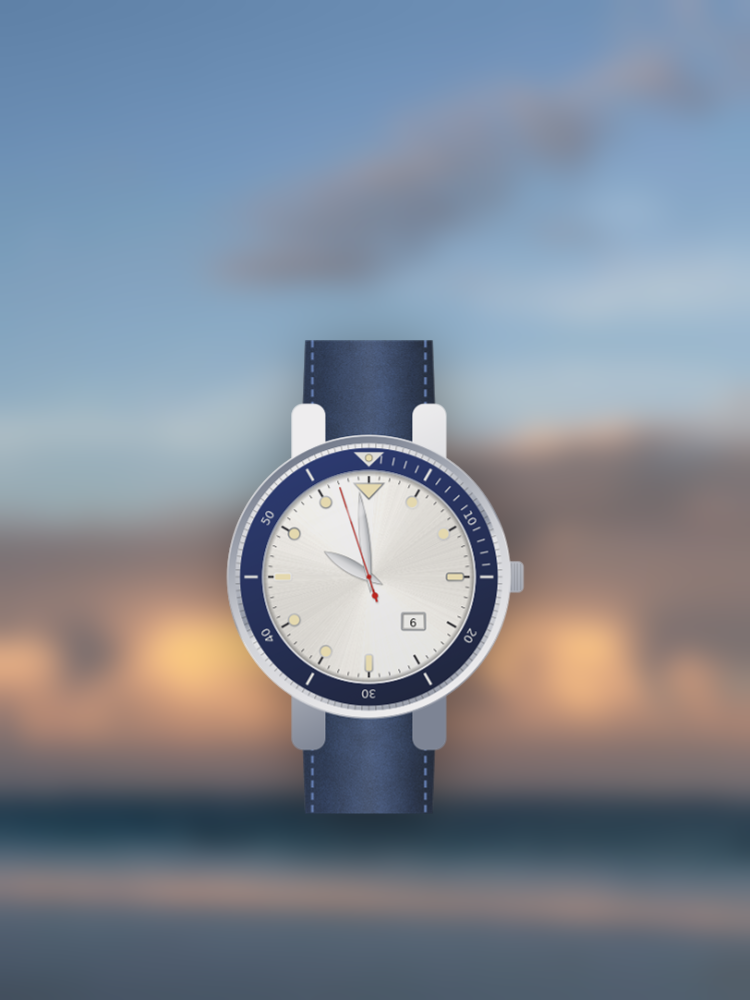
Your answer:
9 h 58 min 57 s
